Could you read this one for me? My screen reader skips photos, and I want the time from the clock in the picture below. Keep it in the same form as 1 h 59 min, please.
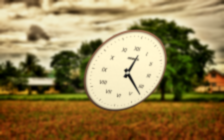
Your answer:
12 h 22 min
